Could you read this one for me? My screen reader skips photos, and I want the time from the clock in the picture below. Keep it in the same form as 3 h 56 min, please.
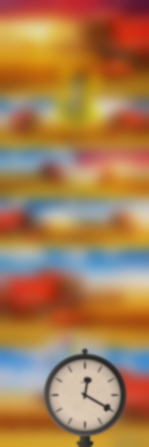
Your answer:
12 h 20 min
